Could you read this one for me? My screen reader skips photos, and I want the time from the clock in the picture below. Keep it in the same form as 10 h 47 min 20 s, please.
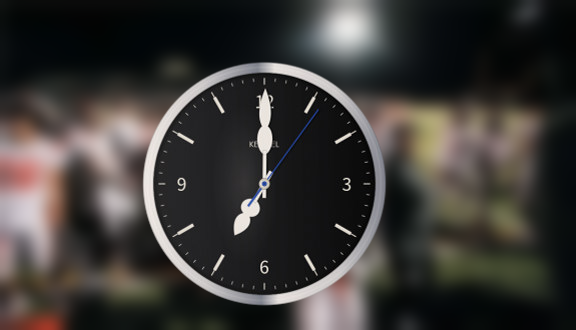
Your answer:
7 h 00 min 06 s
